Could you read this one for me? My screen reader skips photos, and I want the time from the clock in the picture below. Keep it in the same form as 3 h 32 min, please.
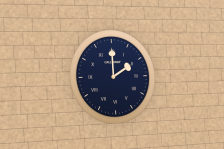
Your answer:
2 h 00 min
